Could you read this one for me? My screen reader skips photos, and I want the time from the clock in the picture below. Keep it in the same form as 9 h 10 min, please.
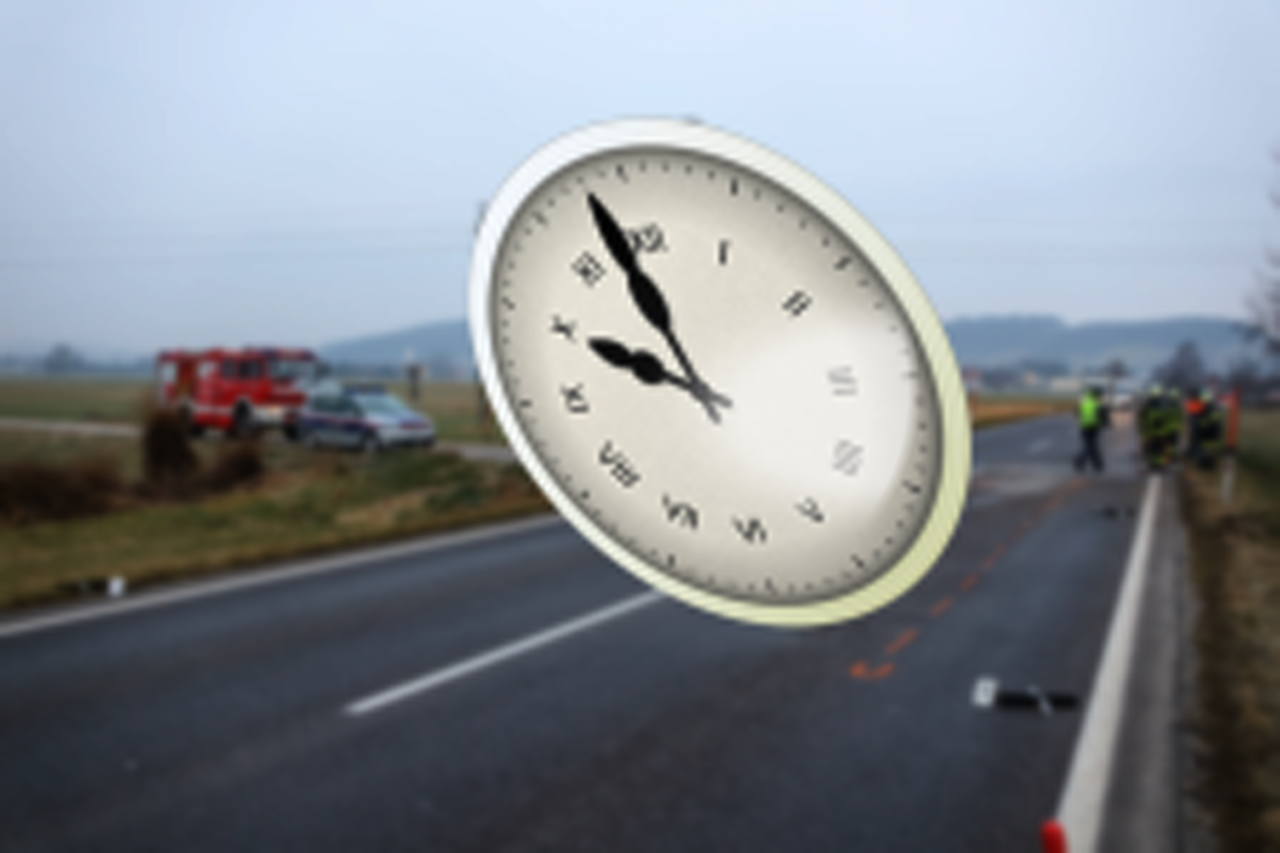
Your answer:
9 h 58 min
